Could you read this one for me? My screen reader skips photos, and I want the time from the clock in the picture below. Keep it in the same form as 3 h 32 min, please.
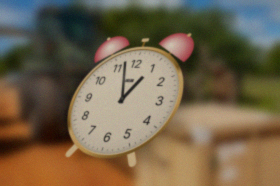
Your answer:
12 h 57 min
